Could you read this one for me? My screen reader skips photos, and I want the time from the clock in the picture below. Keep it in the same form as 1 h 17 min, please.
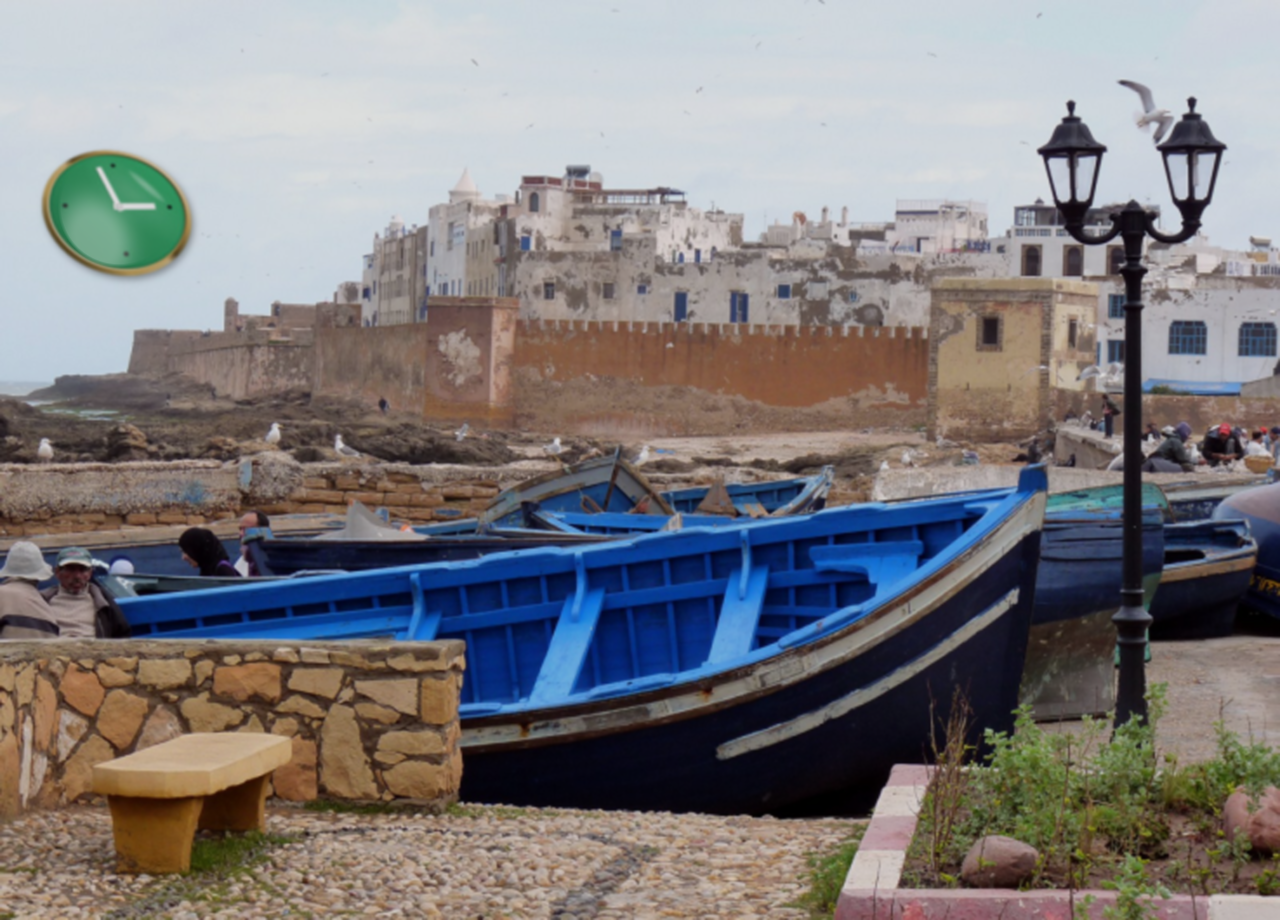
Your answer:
2 h 57 min
